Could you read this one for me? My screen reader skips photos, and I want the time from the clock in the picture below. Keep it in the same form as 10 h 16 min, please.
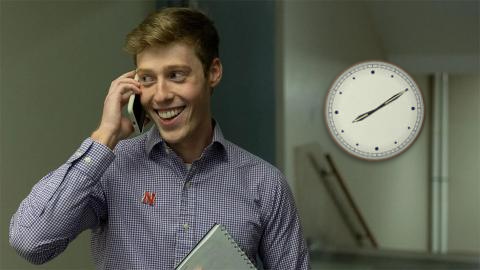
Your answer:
8 h 10 min
